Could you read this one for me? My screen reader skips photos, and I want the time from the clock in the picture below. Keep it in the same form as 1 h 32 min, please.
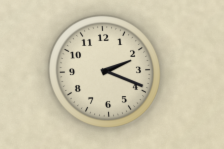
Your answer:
2 h 19 min
